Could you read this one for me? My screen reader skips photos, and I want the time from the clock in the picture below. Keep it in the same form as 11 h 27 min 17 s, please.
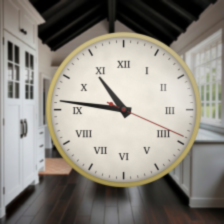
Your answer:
10 h 46 min 19 s
